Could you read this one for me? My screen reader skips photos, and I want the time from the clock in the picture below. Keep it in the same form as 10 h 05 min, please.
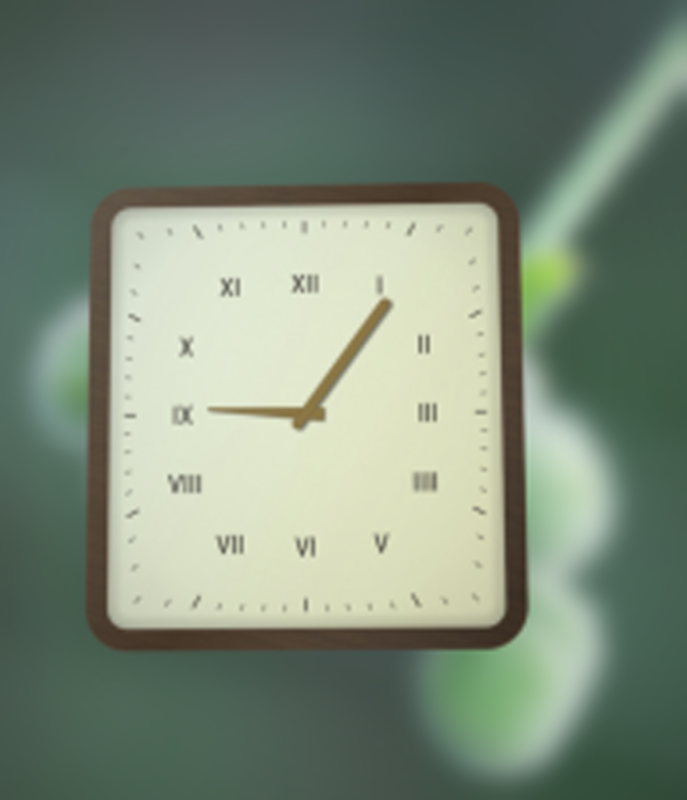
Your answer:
9 h 06 min
